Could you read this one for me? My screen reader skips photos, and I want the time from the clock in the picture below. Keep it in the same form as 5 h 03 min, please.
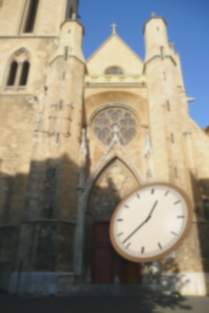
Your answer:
12 h 37 min
